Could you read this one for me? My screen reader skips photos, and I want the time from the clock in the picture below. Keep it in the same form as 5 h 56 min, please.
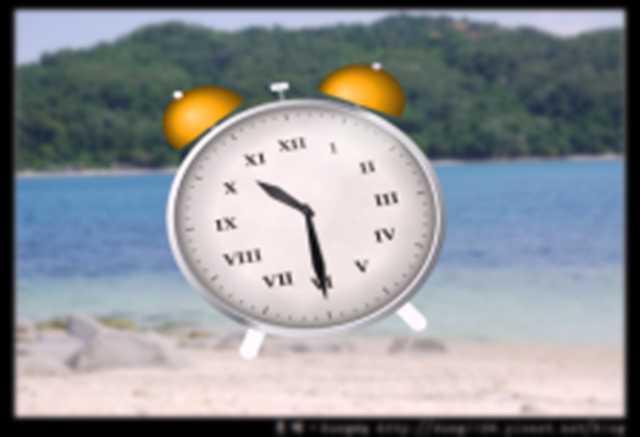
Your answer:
10 h 30 min
